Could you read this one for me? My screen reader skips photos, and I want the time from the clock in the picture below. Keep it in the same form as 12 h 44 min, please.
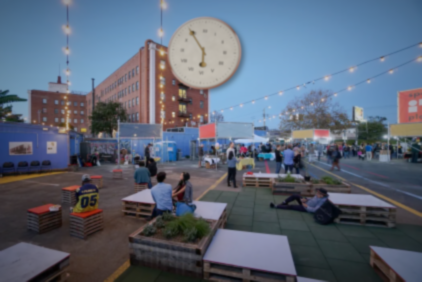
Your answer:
5 h 54 min
